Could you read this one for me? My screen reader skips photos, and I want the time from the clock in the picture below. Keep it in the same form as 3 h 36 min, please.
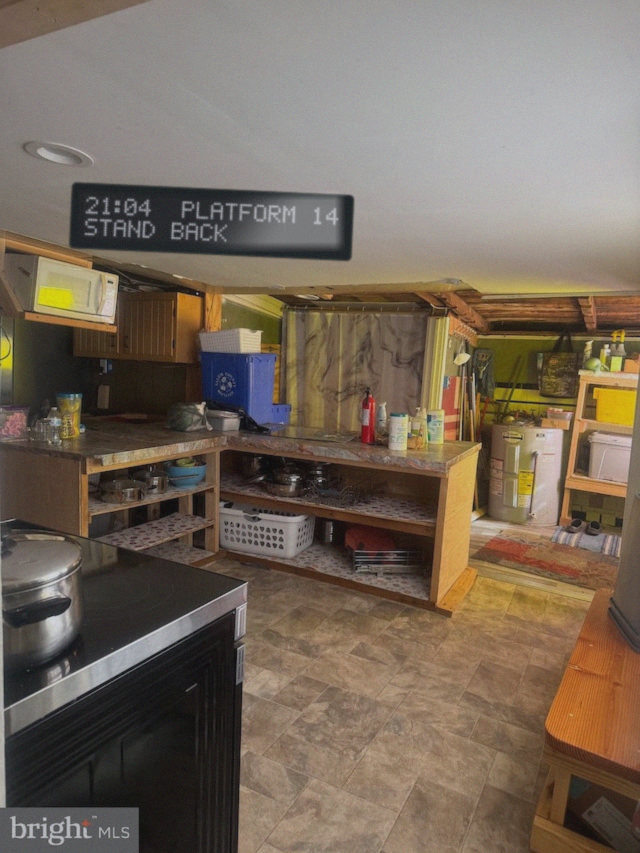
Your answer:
21 h 04 min
